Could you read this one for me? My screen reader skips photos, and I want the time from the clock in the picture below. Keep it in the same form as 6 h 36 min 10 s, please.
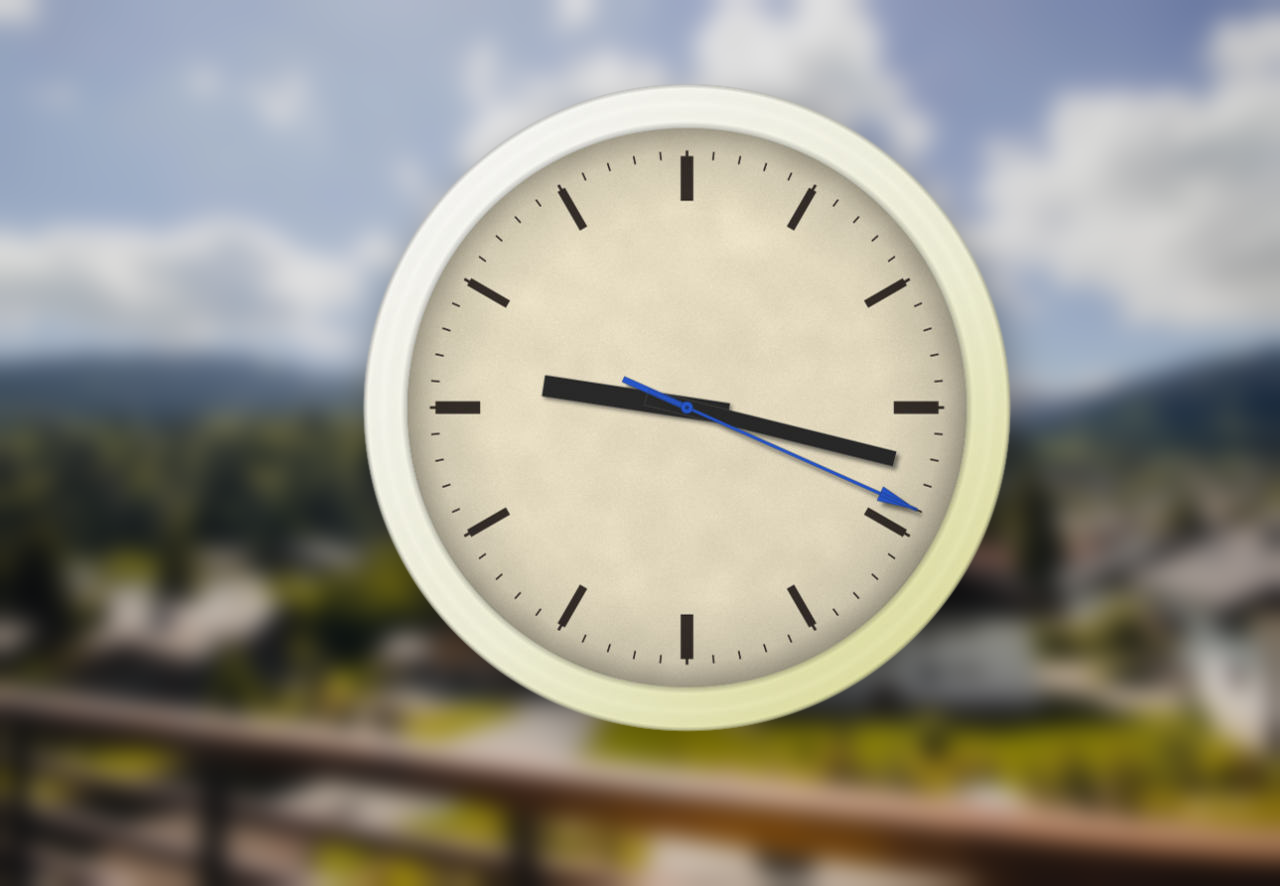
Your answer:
9 h 17 min 19 s
